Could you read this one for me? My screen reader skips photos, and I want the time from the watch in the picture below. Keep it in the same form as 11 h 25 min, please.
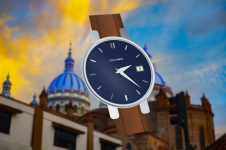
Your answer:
2 h 23 min
